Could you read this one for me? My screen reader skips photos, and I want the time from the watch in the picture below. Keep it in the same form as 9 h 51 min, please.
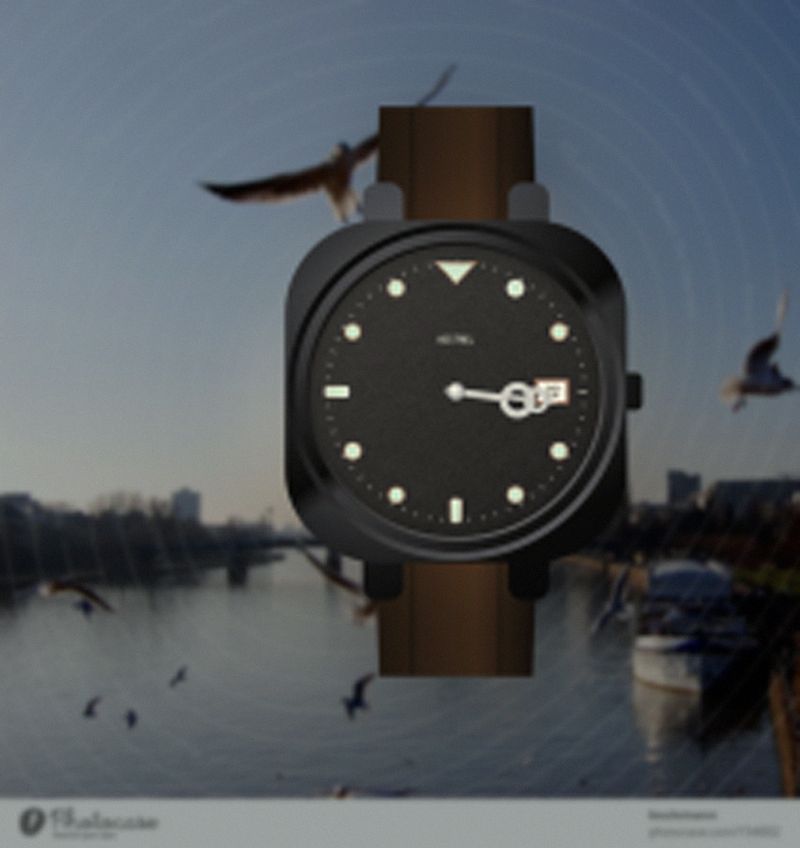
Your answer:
3 h 16 min
